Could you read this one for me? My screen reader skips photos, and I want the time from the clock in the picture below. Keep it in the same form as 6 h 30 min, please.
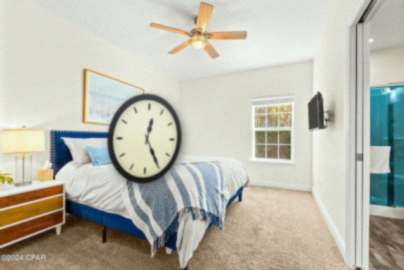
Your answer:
12 h 25 min
